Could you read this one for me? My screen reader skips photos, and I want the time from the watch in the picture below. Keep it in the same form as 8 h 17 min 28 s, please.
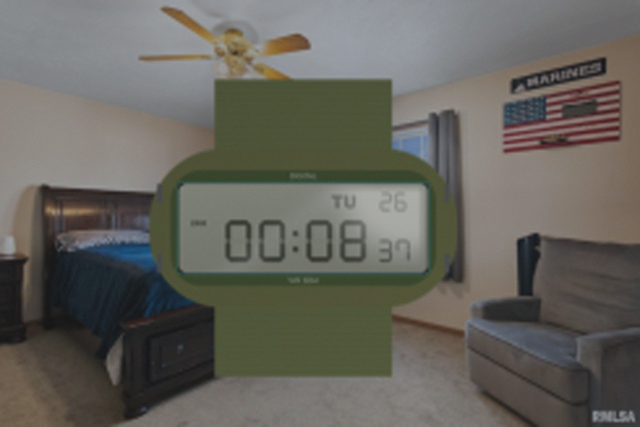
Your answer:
0 h 08 min 37 s
